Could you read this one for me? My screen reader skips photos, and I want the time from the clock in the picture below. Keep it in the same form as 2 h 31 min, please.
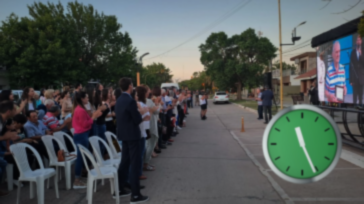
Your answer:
11 h 26 min
